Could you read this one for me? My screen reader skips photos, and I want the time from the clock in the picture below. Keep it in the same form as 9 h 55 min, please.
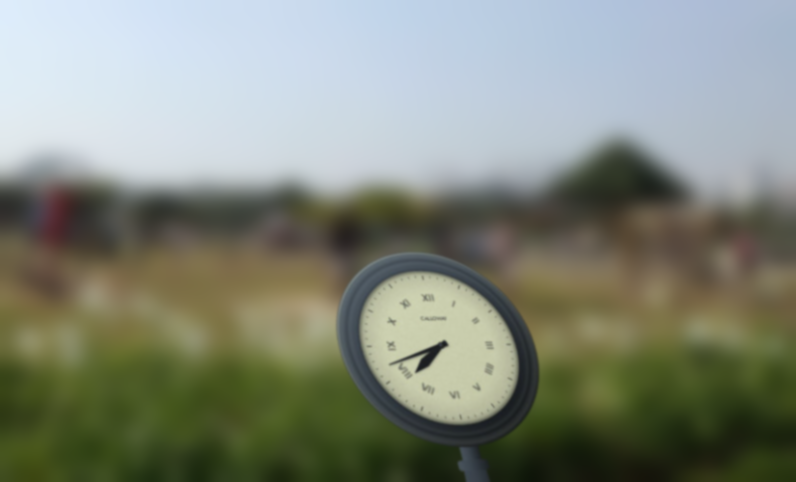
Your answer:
7 h 42 min
